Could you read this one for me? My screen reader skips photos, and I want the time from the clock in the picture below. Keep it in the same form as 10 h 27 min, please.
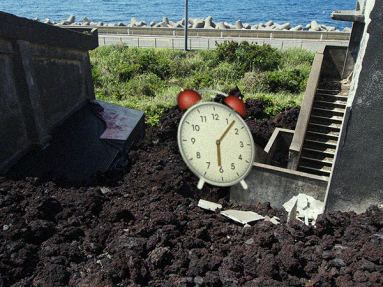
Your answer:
6 h 07 min
